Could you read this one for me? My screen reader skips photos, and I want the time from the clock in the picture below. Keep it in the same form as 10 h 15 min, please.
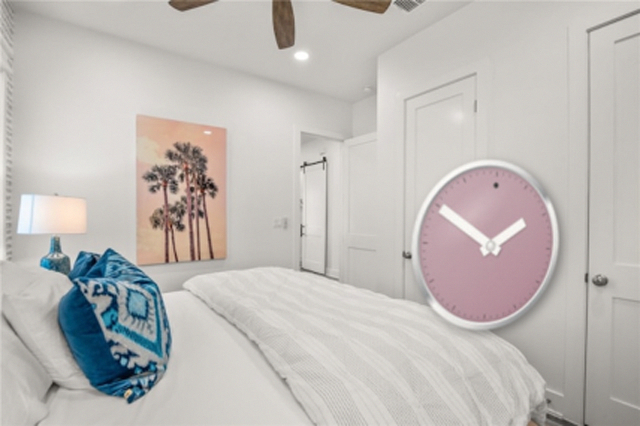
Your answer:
1 h 50 min
